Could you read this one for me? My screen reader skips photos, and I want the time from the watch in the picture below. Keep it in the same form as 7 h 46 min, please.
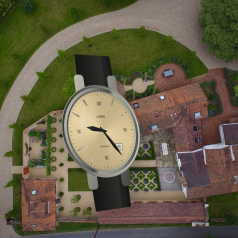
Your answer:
9 h 24 min
